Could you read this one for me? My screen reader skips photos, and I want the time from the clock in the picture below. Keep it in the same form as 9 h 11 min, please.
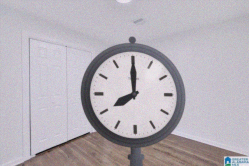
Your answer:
8 h 00 min
